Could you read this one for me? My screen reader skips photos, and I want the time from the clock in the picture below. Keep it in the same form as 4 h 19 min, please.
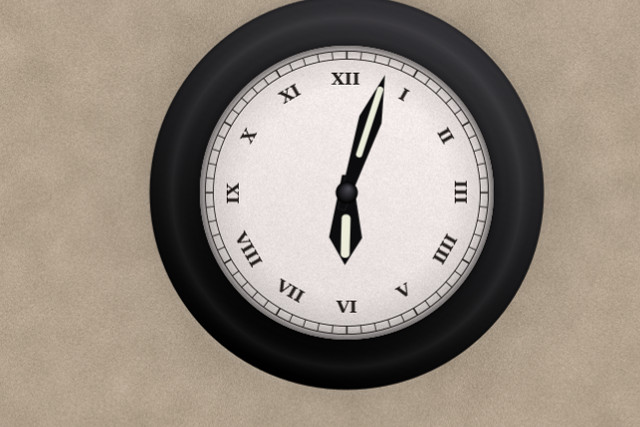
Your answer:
6 h 03 min
